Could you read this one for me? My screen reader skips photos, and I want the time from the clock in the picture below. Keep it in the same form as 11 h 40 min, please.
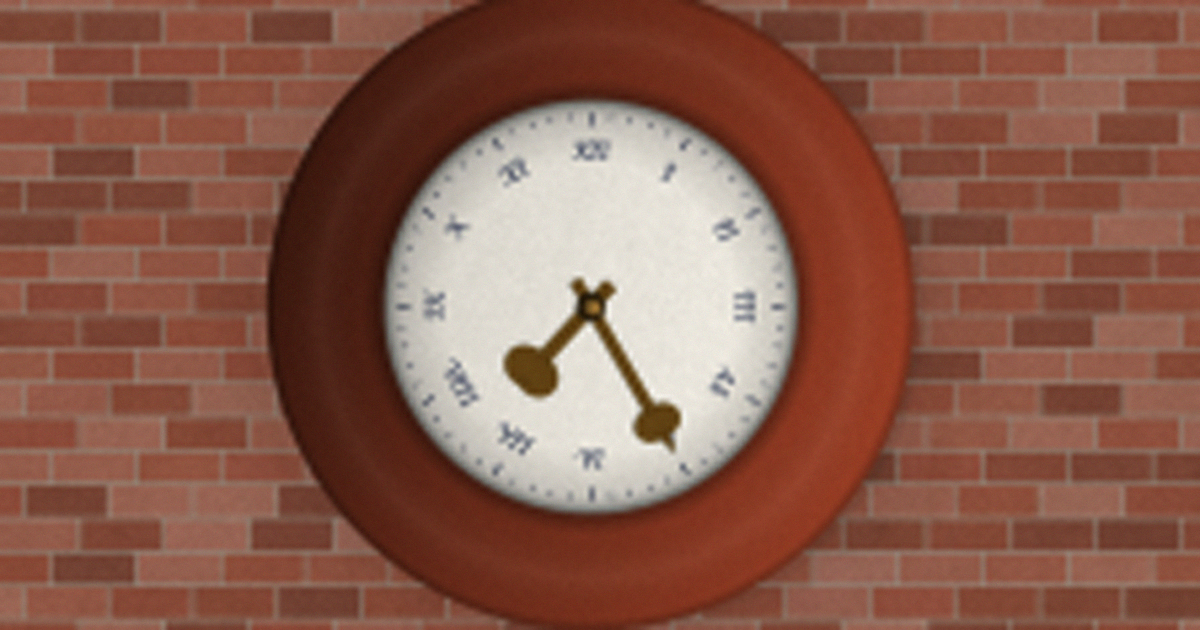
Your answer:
7 h 25 min
